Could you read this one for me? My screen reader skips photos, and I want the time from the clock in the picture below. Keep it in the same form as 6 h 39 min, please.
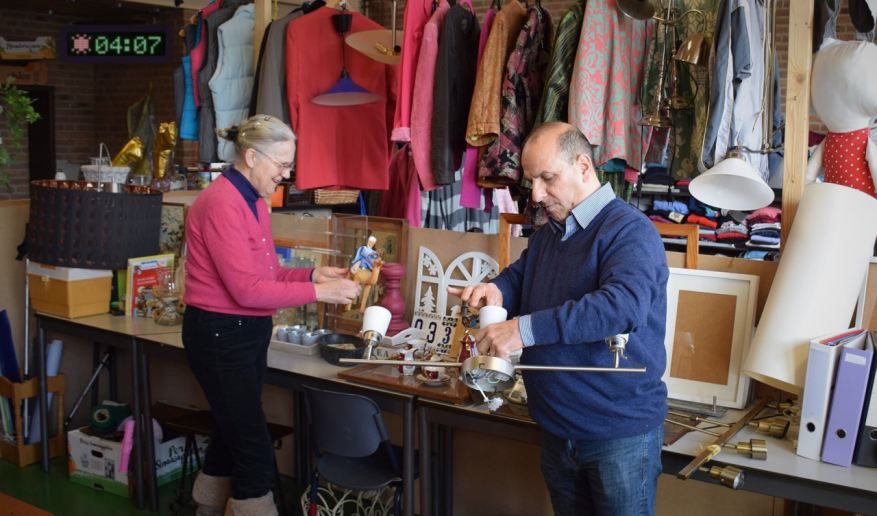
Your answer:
4 h 07 min
